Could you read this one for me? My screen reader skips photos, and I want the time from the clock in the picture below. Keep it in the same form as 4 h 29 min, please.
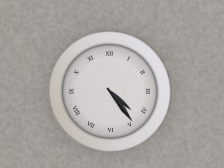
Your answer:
4 h 24 min
